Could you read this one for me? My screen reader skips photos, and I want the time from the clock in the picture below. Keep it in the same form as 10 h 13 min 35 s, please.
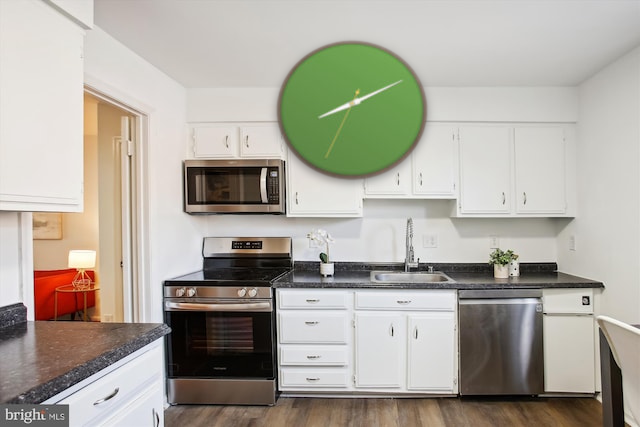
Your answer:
8 h 10 min 34 s
